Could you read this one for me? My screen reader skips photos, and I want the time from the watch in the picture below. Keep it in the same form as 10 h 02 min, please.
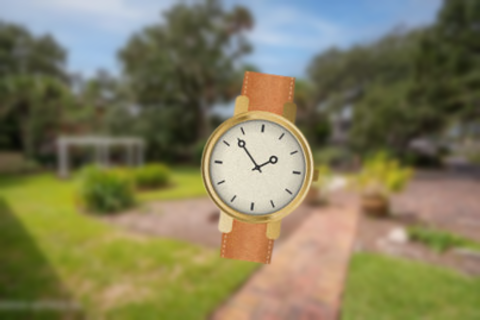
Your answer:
1 h 53 min
